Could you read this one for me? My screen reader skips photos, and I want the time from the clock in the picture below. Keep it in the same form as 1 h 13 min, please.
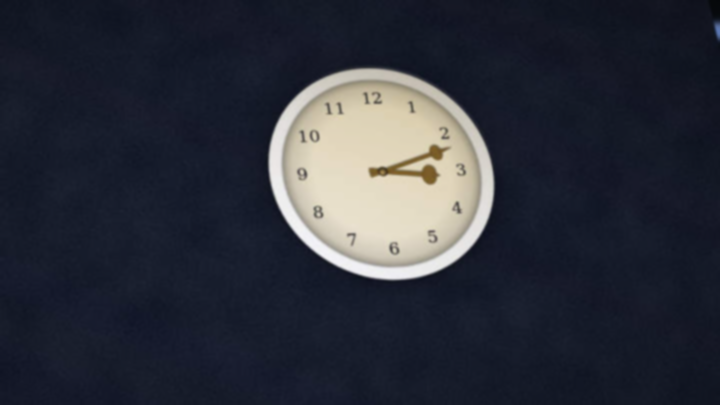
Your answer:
3 h 12 min
